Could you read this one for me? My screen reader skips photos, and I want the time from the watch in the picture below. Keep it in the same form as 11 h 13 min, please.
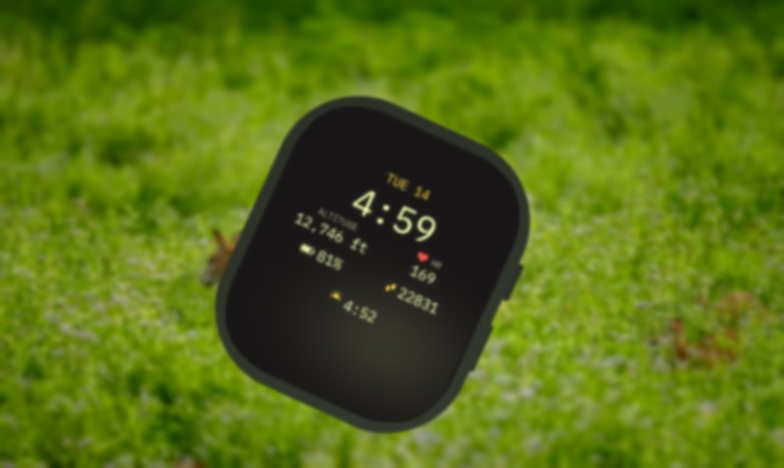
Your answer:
4 h 59 min
